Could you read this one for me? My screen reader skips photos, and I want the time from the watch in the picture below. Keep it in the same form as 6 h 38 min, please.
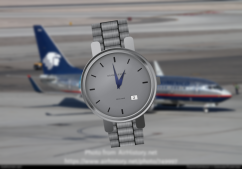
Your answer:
12 h 59 min
